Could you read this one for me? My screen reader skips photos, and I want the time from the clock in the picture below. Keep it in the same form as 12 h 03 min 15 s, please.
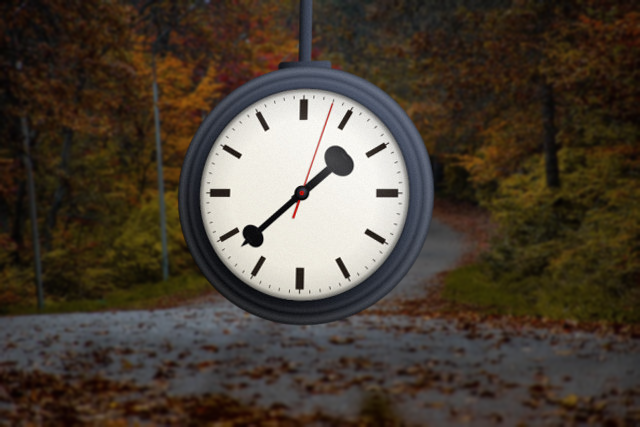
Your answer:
1 h 38 min 03 s
